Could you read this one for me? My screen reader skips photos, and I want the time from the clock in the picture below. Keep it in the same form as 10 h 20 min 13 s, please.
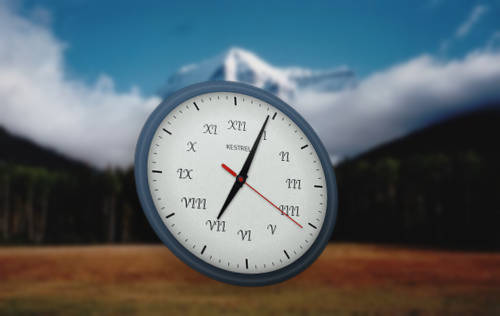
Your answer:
7 h 04 min 21 s
